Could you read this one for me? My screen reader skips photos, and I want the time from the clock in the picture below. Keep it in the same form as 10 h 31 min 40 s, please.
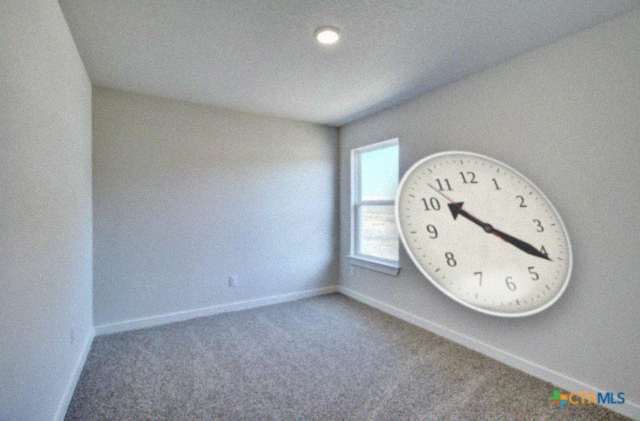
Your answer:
10 h 20 min 53 s
